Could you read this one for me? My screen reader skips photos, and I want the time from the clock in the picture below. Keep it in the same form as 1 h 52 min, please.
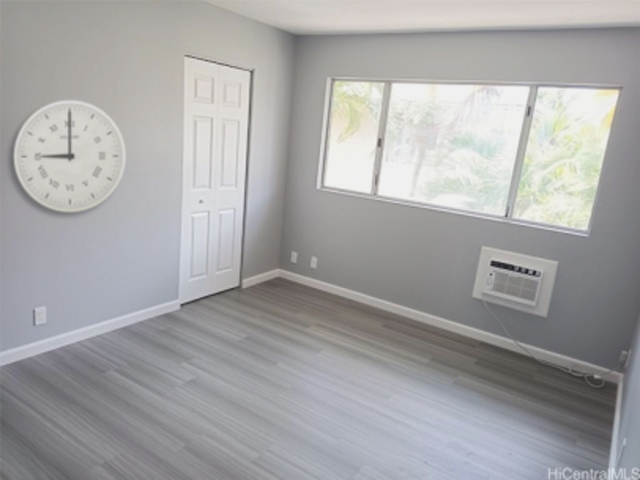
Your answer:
9 h 00 min
